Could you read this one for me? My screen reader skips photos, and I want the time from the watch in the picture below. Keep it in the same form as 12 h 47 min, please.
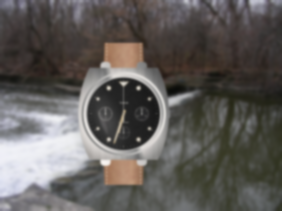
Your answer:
6 h 33 min
